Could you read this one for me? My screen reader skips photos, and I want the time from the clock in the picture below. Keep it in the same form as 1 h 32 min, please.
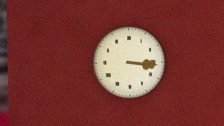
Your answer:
3 h 16 min
